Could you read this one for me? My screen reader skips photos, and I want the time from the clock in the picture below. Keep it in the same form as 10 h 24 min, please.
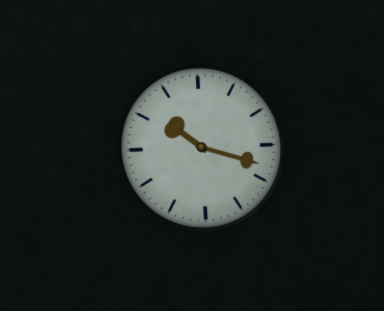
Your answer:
10 h 18 min
